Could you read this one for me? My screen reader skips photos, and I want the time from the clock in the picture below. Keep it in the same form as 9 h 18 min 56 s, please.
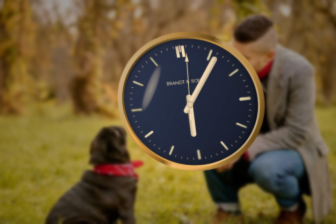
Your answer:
6 h 06 min 01 s
